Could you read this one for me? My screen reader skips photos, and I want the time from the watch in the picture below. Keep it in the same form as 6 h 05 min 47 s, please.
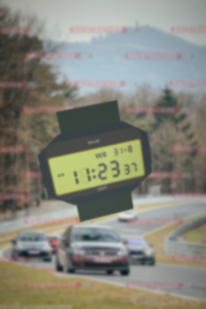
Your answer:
11 h 23 min 37 s
